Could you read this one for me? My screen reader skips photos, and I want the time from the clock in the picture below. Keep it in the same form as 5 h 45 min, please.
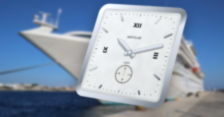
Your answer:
10 h 12 min
